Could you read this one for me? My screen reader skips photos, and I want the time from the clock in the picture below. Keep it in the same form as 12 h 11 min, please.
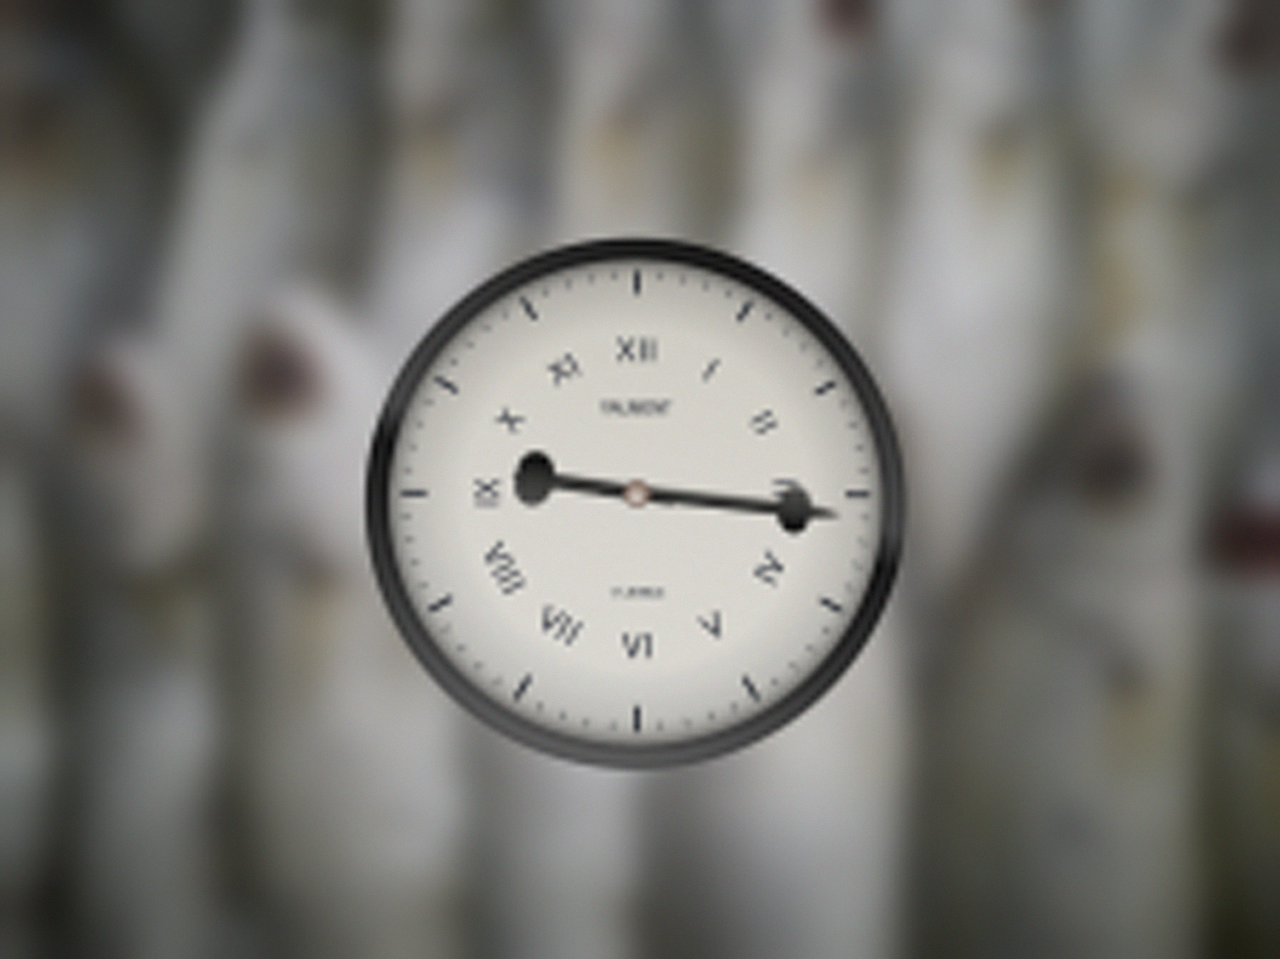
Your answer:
9 h 16 min
